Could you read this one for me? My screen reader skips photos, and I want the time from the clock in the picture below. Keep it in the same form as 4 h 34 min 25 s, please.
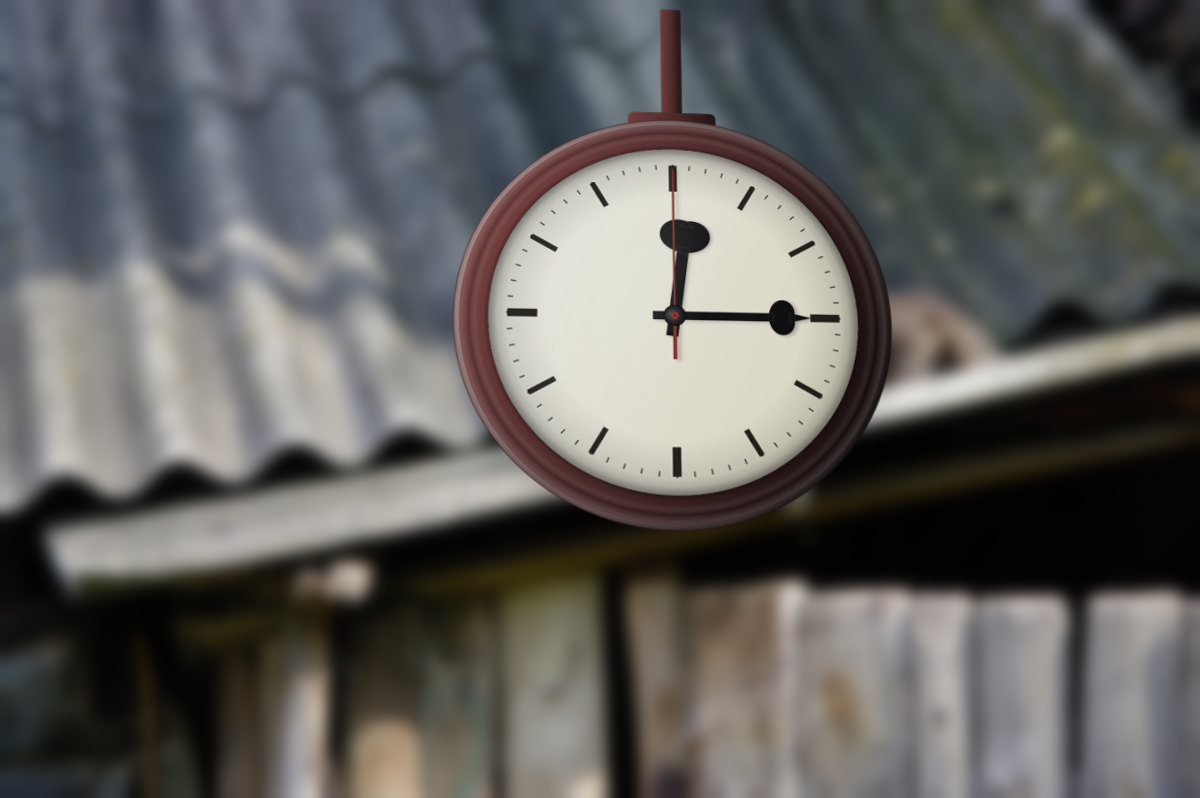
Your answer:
12 h 15 min 00 s
